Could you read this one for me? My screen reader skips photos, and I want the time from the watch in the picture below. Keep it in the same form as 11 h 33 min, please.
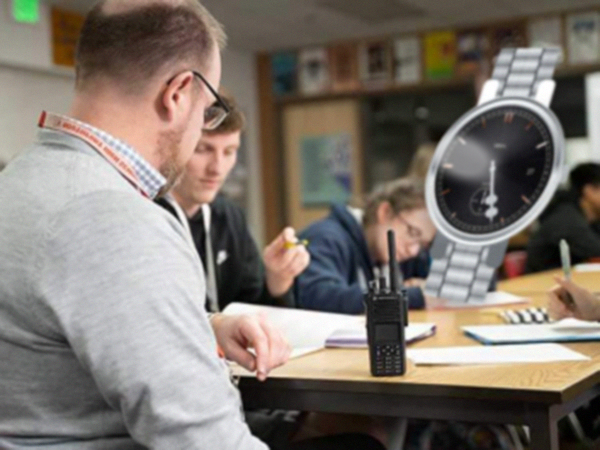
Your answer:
5 h 27 min
